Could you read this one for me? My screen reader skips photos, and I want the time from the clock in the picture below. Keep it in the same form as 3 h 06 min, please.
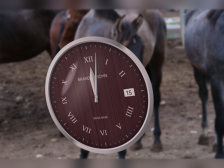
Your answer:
12 h 02 min
